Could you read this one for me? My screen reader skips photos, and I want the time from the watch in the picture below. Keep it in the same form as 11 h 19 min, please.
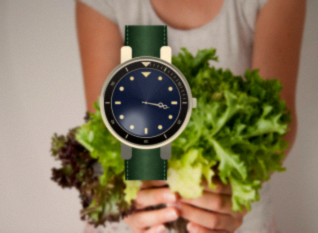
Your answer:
3 h 17 min
